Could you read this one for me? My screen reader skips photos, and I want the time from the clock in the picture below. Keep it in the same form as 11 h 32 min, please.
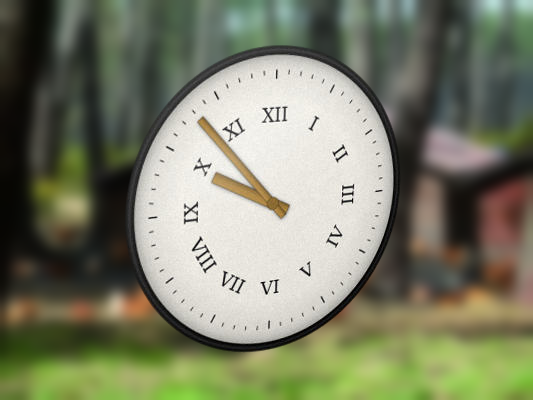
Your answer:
9 h 53 min
